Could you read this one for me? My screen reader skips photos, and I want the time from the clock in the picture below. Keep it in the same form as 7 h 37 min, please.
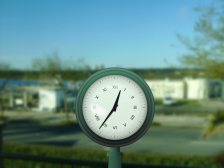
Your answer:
12 h 36 min
